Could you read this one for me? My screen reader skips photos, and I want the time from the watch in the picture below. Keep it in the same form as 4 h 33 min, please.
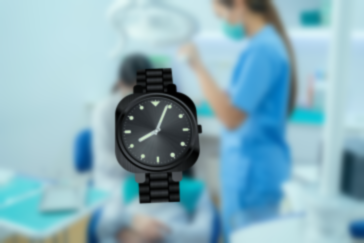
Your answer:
8 h 04 min
